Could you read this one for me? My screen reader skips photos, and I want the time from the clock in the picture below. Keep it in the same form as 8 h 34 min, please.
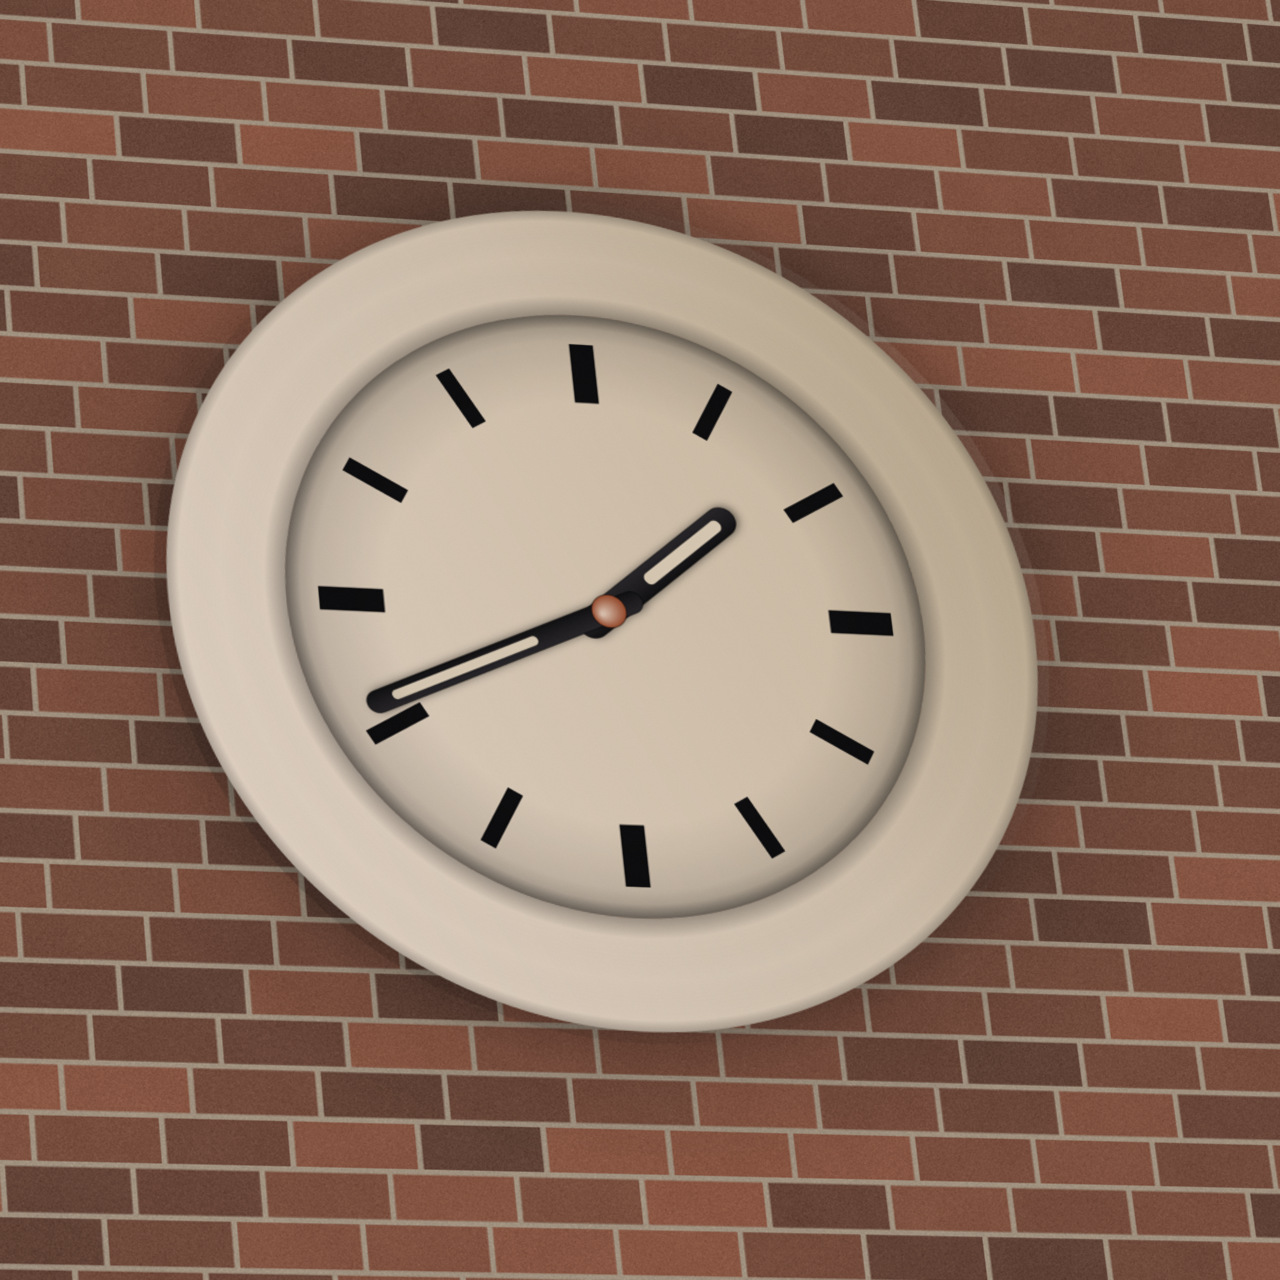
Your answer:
1 h 41 min
